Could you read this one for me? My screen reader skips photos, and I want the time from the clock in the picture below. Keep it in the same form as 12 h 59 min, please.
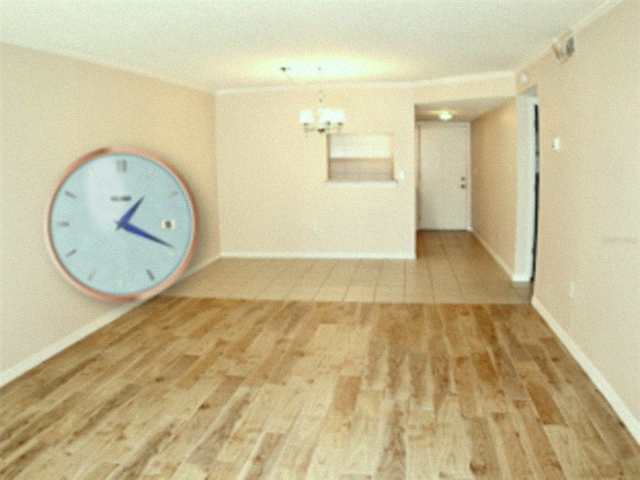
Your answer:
1 h 19 min
